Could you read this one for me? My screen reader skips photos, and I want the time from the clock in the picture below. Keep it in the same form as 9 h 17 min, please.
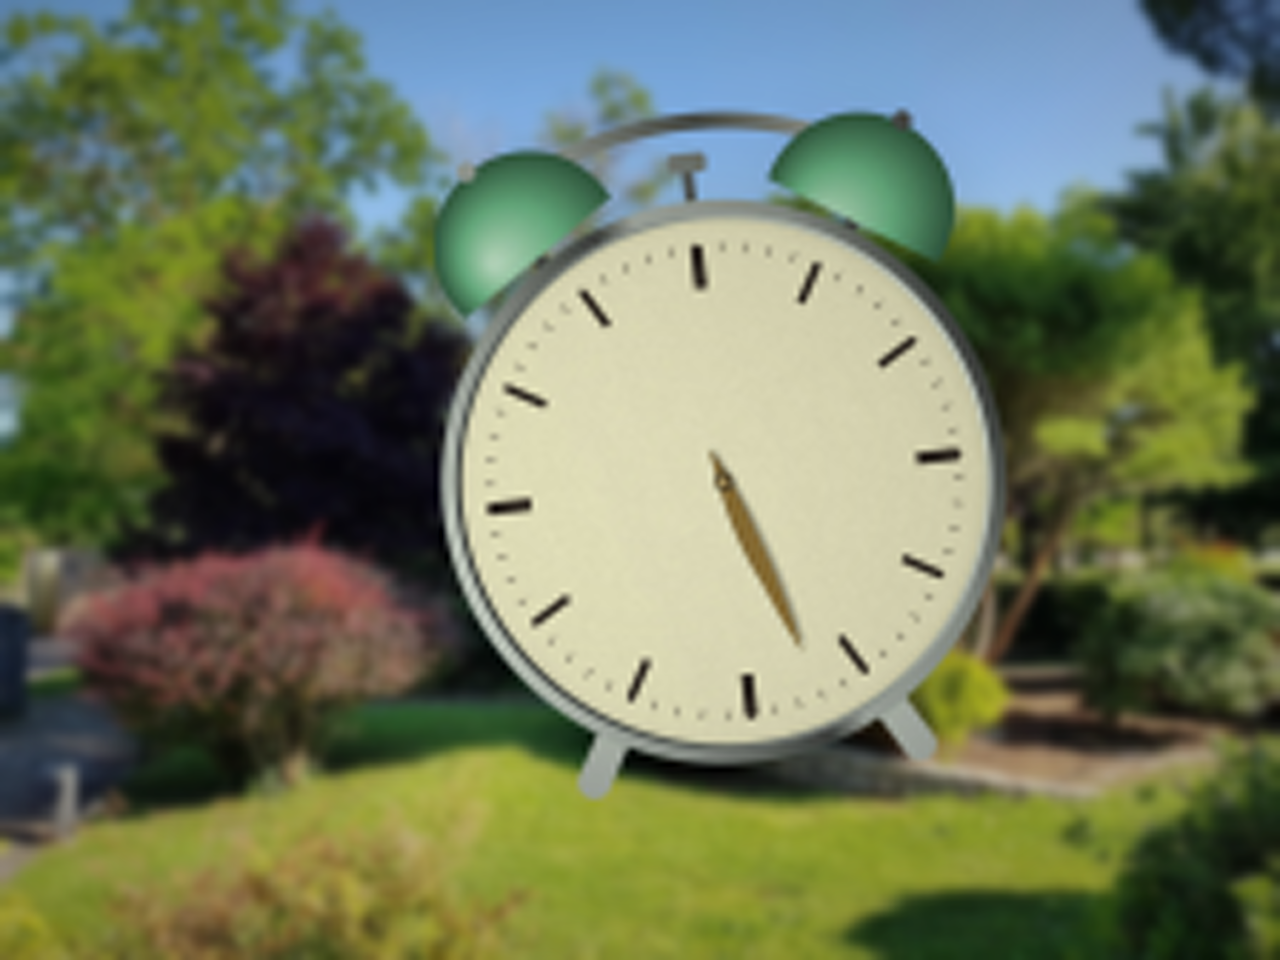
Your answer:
5 h 27 min
